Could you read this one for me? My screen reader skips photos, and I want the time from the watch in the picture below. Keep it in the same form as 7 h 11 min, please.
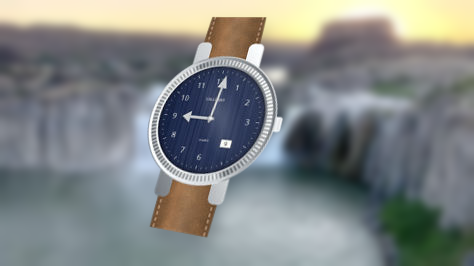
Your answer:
9 h 01 min
